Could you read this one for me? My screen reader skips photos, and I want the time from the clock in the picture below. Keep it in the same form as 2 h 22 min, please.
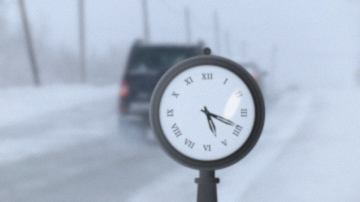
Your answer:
5 h 19 min
